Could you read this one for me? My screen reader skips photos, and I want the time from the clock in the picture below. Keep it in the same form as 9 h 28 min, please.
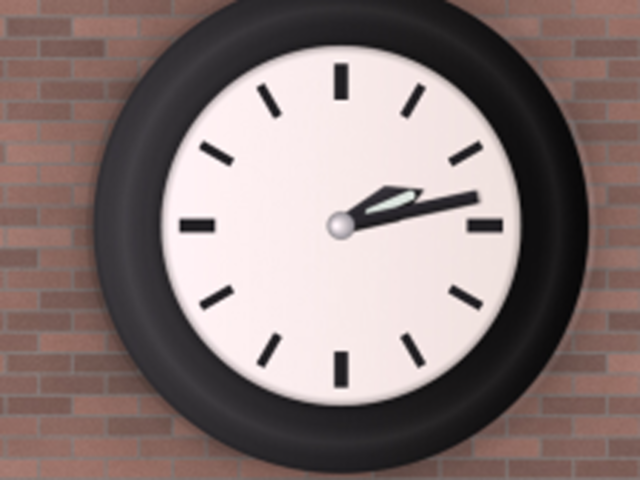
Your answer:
2 h 13 min
